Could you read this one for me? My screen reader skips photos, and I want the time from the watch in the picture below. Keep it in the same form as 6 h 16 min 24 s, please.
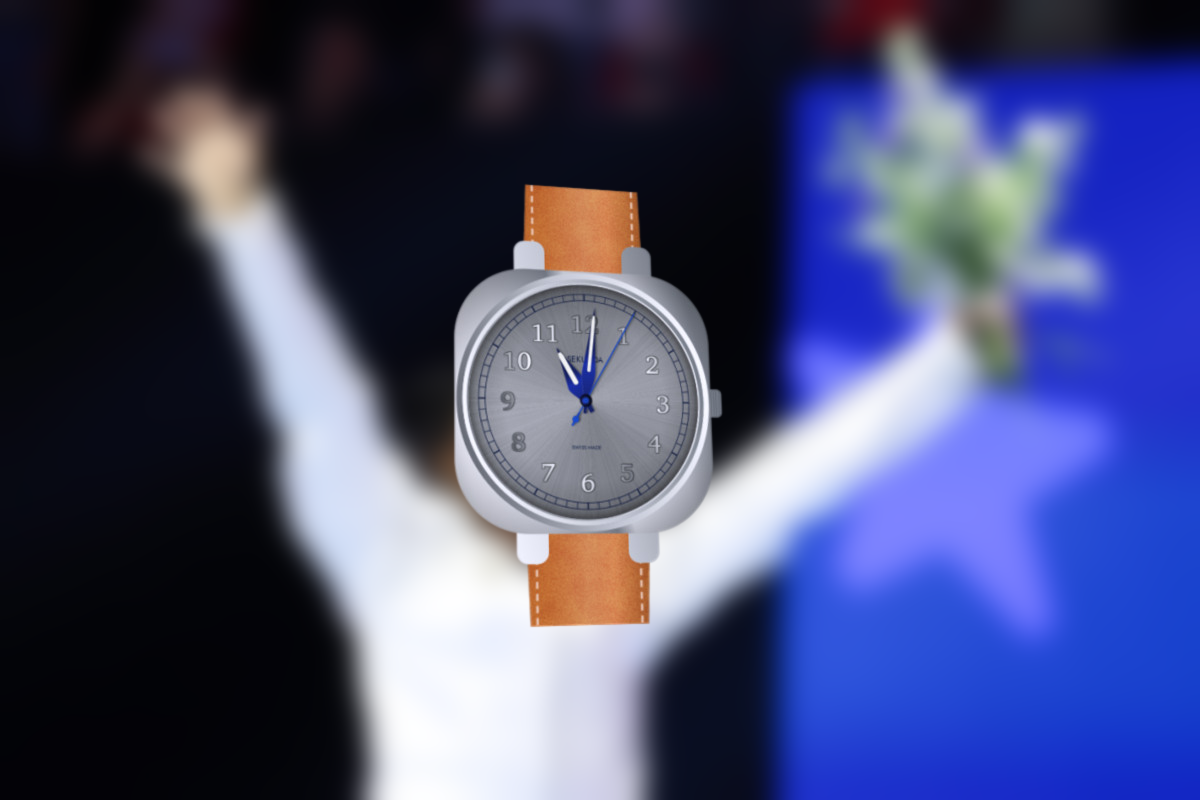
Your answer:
11 h 01 min 05 s
